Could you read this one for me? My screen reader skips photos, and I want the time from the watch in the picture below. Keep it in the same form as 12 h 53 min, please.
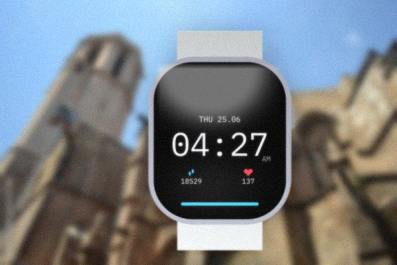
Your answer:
4 h 27 min
